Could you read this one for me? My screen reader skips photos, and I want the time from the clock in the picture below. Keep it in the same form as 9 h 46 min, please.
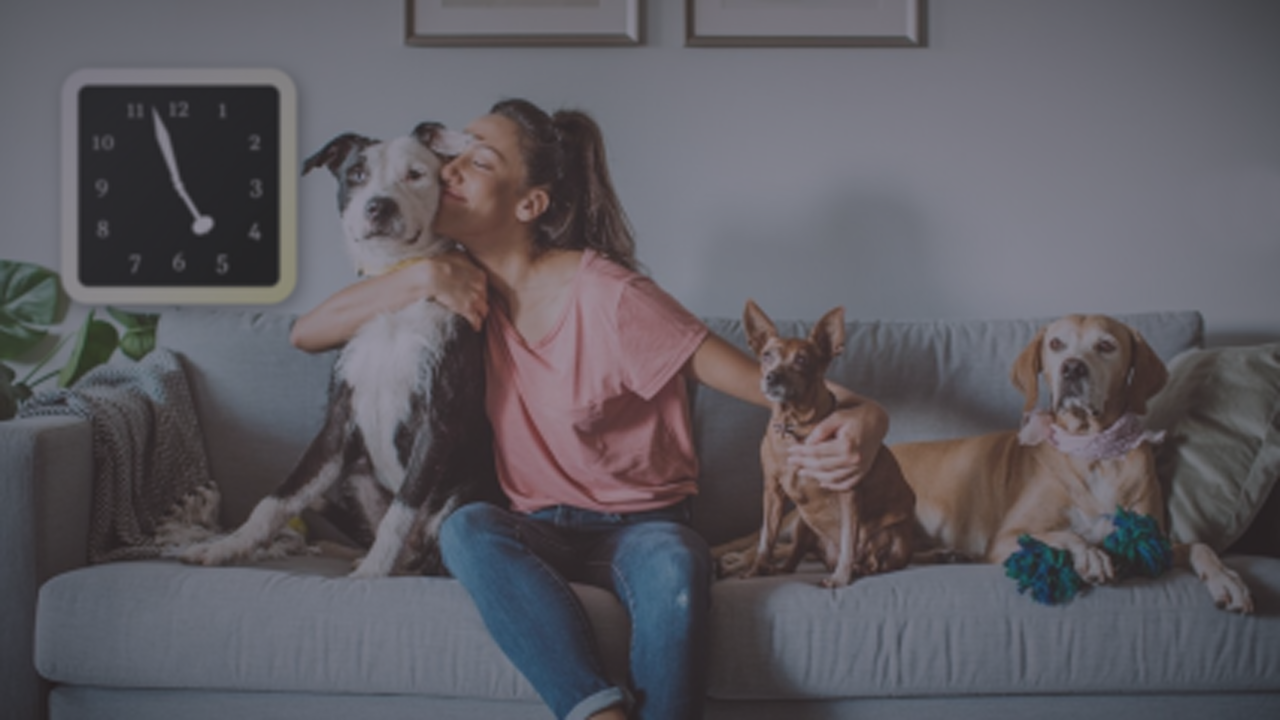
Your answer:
4 h 57 min
